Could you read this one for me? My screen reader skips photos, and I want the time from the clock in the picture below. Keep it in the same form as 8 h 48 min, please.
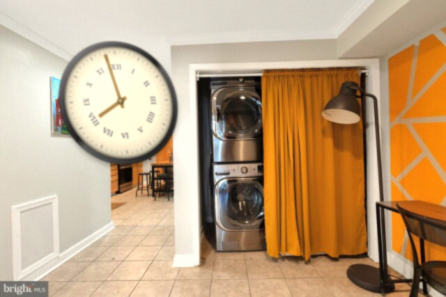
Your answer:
7 h 58 min
